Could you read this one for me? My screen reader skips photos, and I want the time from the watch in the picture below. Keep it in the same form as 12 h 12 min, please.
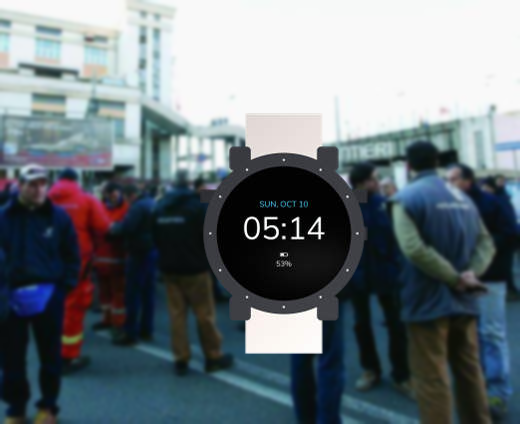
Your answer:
5 h 14 min
